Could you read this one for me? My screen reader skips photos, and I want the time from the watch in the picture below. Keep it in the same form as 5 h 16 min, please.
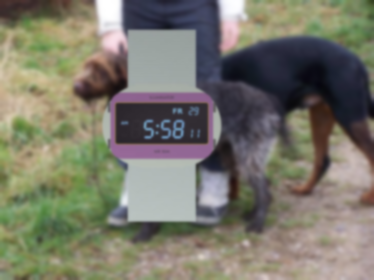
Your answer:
5 h 58 min
